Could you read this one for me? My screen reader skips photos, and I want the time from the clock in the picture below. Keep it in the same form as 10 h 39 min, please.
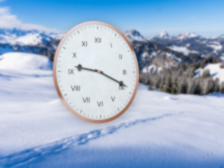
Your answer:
9 h 19 min
